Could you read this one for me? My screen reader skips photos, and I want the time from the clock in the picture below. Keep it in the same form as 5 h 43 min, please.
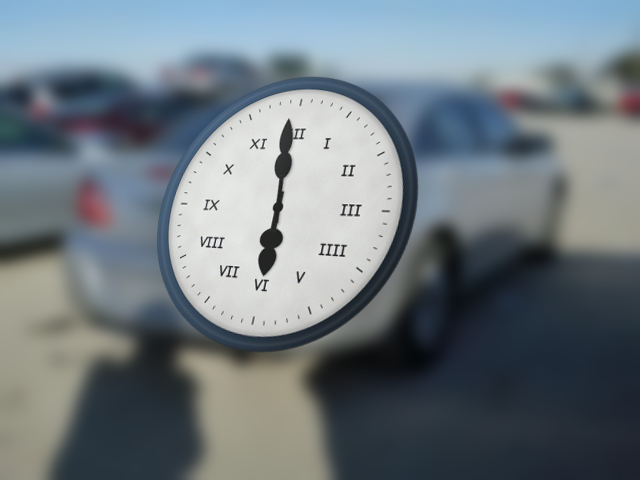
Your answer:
5 h 59 min
